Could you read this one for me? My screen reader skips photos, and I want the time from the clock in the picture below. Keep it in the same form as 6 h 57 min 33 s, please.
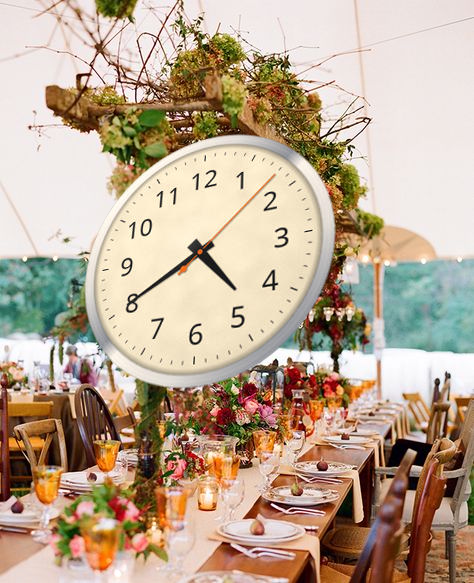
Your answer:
4 h 40 min 08 s
